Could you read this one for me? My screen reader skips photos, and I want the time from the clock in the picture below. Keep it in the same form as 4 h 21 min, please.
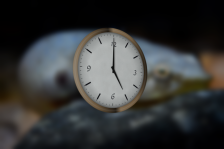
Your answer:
5 h 00 min
